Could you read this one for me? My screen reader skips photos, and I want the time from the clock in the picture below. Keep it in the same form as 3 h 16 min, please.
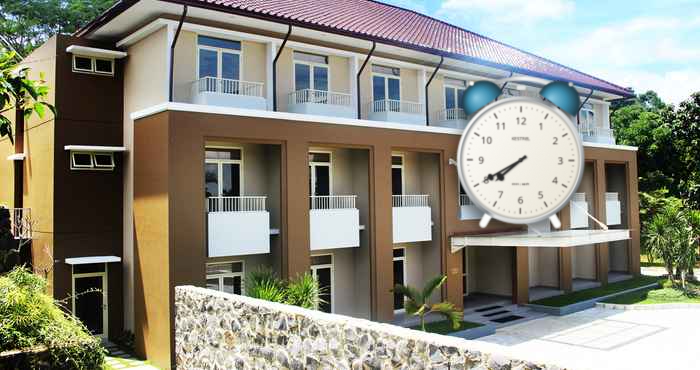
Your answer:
7 h 40 min
